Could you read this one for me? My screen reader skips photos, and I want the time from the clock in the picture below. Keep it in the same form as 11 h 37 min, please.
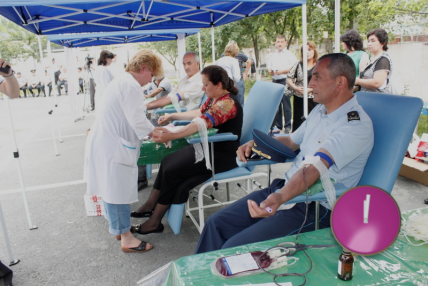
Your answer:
12 h 01 min
